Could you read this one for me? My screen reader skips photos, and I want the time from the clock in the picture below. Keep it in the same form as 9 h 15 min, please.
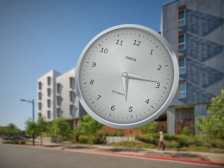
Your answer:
5 h 14 min
